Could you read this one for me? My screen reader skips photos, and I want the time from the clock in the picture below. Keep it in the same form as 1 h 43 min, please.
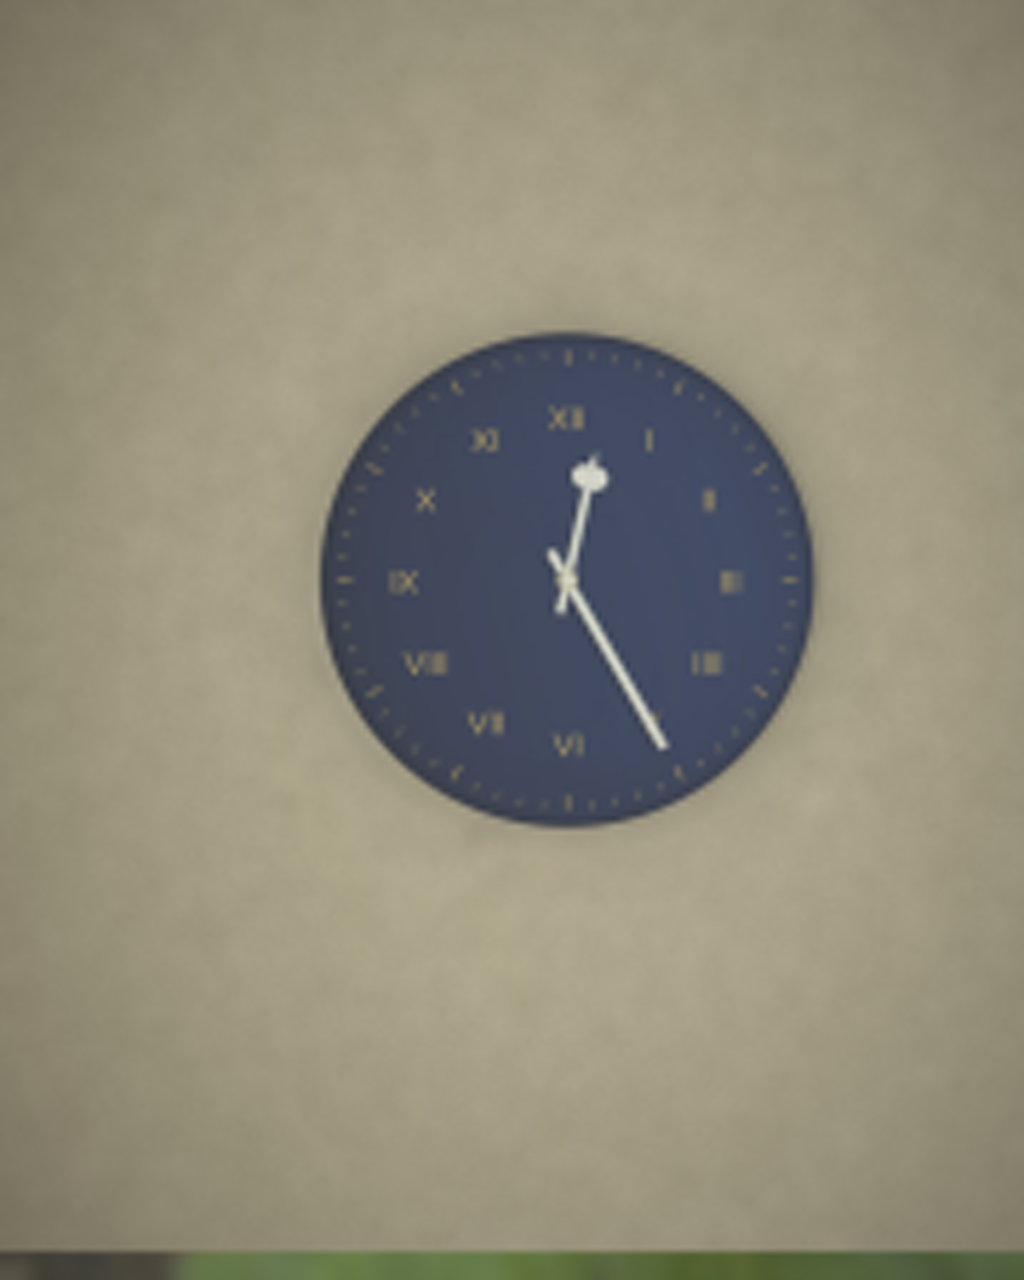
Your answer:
12 h 25 min
